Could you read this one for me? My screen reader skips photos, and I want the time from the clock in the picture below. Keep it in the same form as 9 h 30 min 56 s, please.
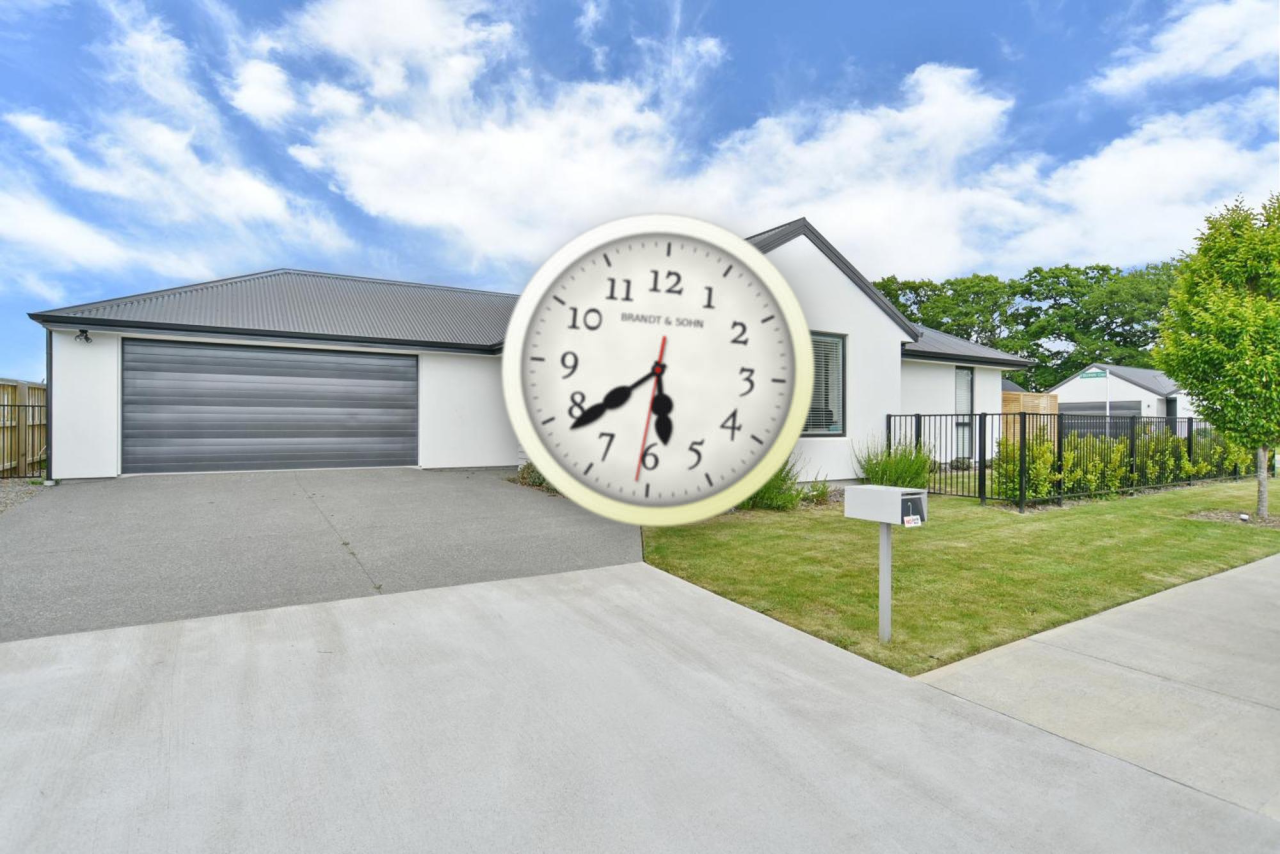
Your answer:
5 h 38 min 31 s
